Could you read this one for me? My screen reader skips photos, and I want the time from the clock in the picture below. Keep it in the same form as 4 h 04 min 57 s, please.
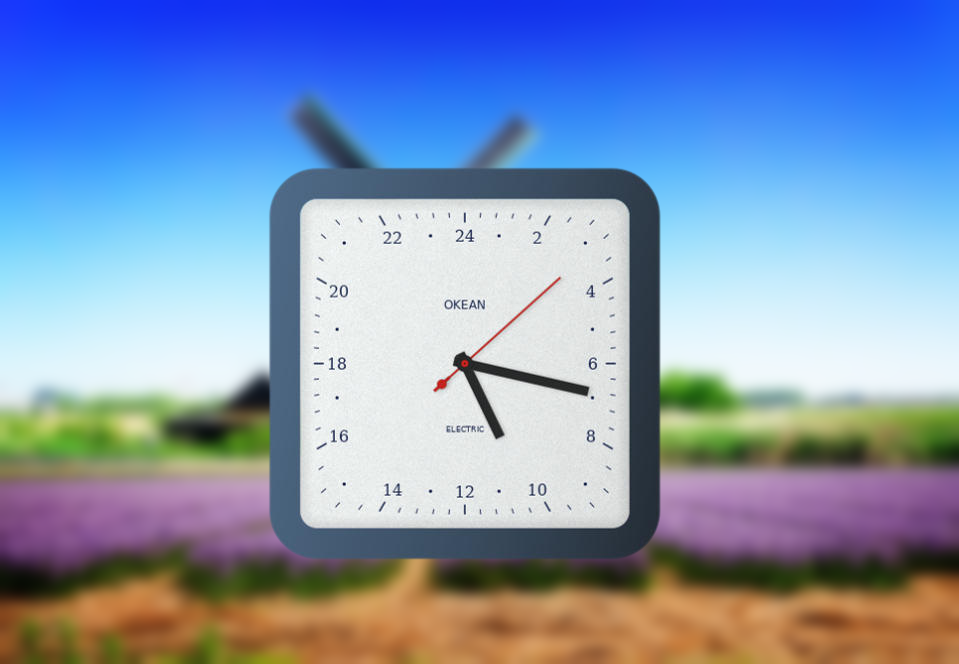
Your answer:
10 h 17 min 08 s
